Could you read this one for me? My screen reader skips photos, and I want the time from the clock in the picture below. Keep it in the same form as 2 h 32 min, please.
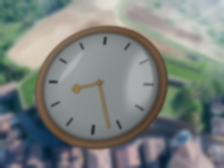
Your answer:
8 h 27 min
